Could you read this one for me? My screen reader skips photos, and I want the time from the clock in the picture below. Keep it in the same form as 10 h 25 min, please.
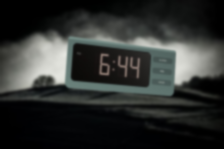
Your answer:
6 h 44 min
